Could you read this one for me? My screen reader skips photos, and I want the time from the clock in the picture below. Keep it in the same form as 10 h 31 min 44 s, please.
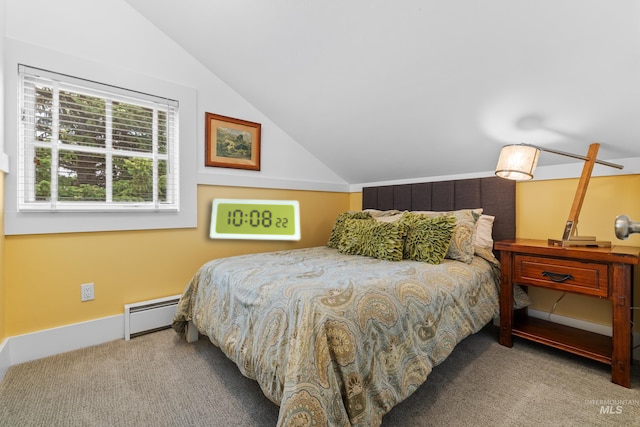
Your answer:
10 h 08 min 22 s
